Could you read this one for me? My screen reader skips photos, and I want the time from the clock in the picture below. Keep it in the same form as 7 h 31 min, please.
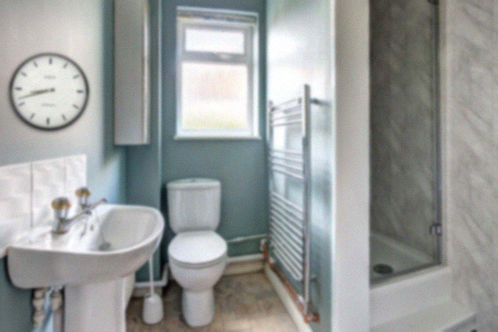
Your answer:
8 h 42 min
